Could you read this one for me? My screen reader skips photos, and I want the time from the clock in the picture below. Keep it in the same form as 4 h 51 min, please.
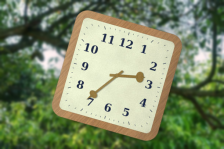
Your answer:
2 h 36 min
